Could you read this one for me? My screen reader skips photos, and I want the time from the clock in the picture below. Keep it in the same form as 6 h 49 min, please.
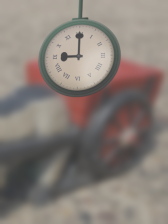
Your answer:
9 h 00 min
